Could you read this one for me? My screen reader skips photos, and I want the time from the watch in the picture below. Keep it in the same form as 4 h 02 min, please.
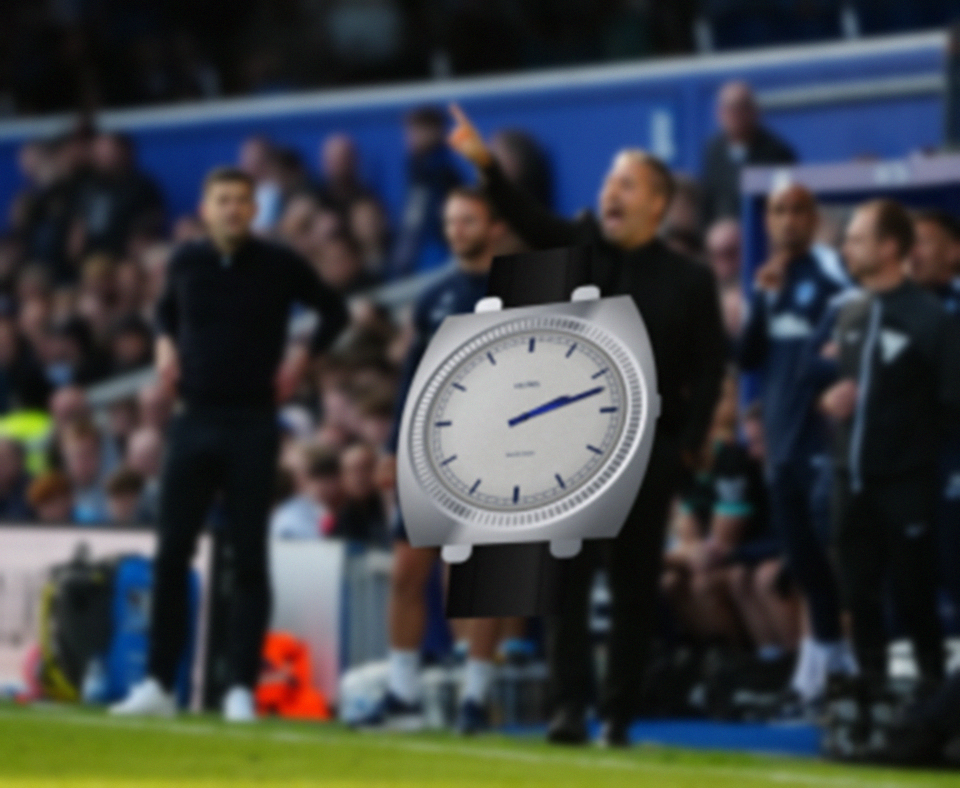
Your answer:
2 h 12 min
